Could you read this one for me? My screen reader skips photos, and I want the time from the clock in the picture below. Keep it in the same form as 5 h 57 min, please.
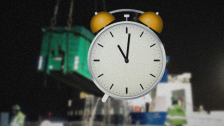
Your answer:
11 h 01 min
